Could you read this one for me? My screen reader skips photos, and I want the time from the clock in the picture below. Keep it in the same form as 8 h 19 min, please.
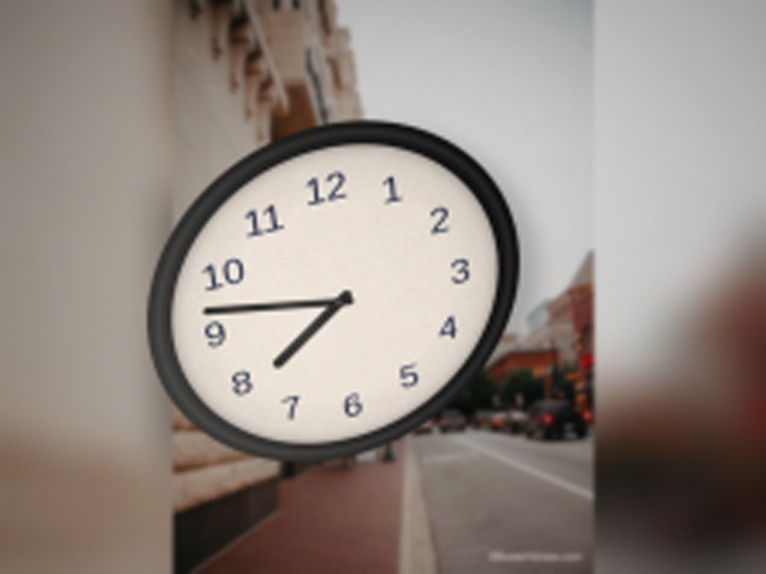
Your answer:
7 h 47 min
